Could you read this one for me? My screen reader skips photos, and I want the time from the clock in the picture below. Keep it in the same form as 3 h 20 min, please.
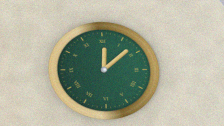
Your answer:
12 h 08 min
